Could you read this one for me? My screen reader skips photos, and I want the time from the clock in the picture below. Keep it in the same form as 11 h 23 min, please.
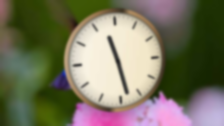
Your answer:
11 h 28 min
